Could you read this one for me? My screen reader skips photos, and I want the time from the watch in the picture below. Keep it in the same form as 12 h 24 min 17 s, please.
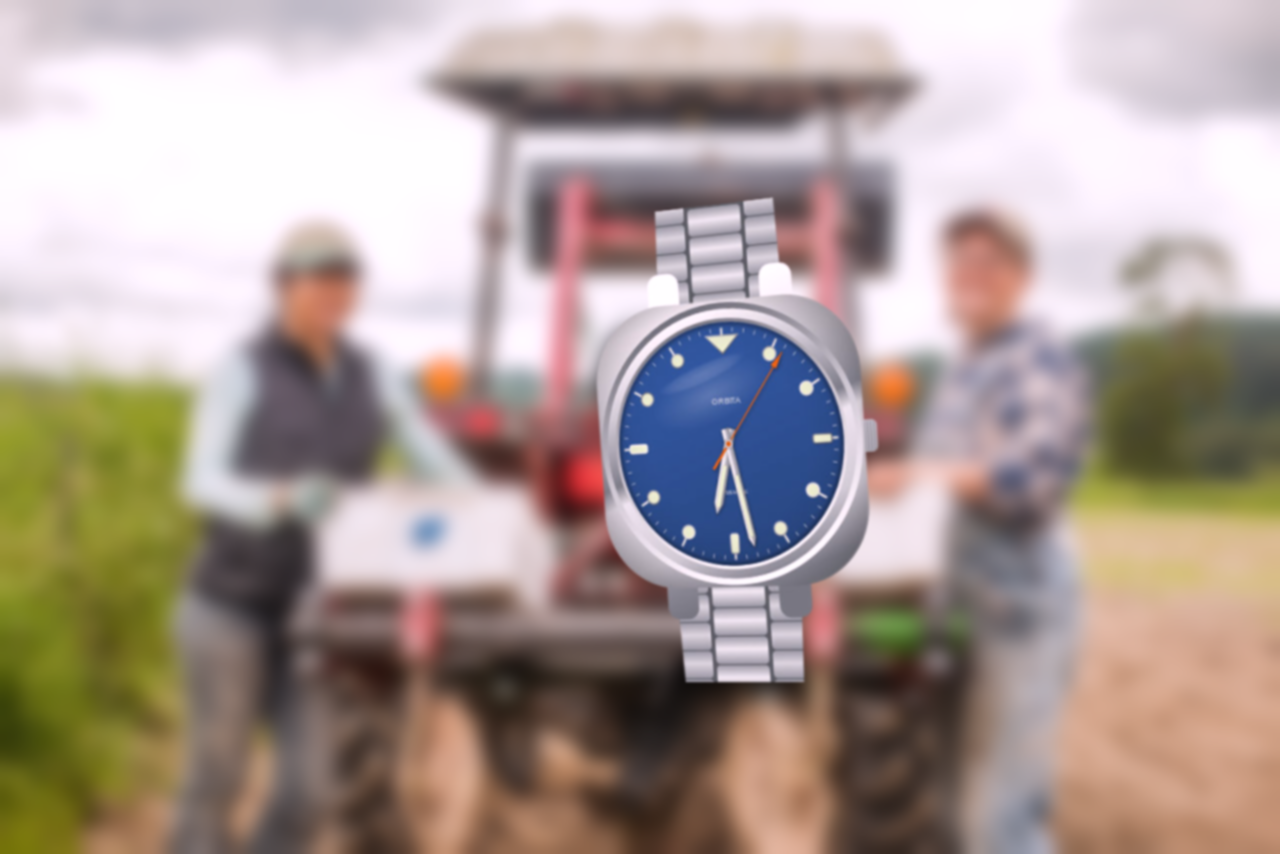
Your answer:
6 h 28 min 06 s
